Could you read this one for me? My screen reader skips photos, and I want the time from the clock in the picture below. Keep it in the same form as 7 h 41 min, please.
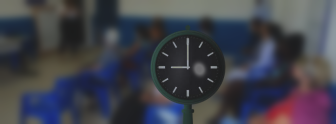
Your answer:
9 h 00 min
